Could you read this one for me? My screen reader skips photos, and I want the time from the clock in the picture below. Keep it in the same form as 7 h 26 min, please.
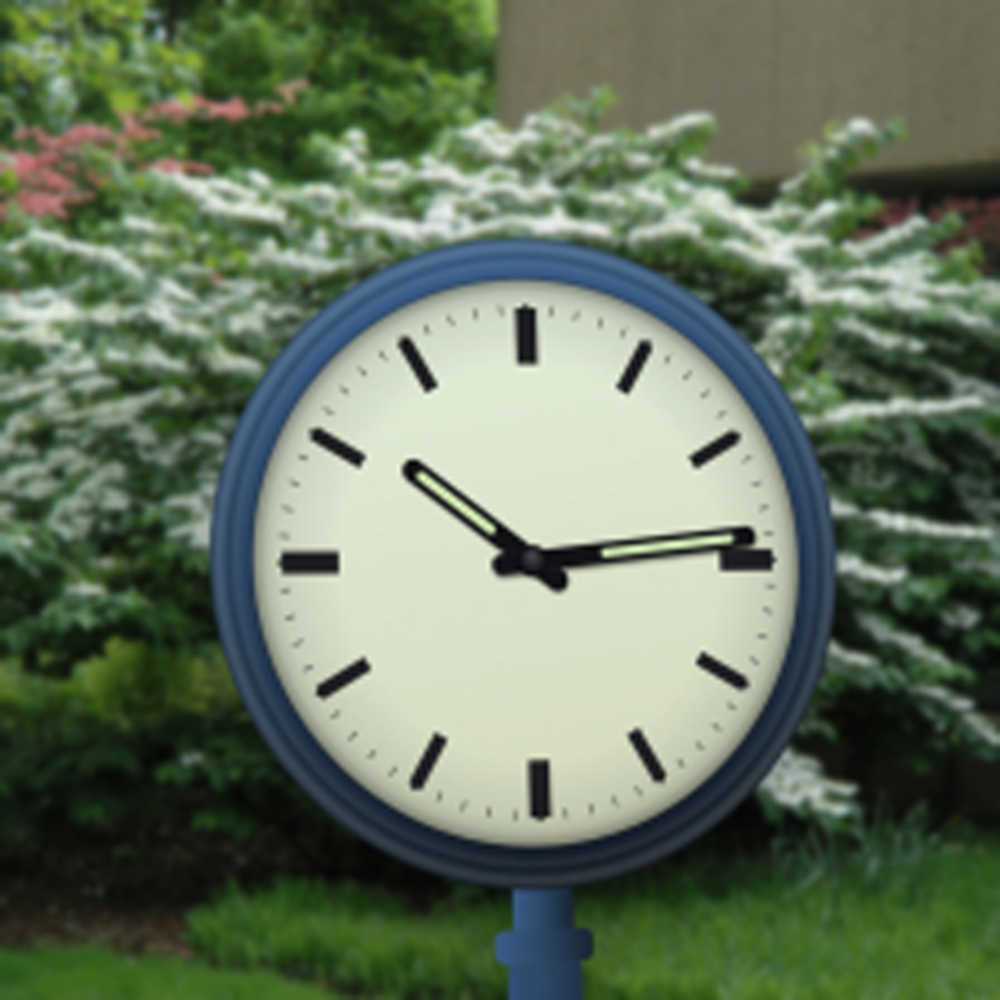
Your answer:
10 h 14 min
